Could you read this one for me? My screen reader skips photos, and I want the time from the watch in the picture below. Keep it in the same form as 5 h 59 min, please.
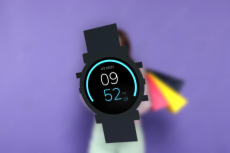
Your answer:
9 h 52 min
